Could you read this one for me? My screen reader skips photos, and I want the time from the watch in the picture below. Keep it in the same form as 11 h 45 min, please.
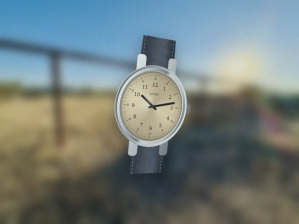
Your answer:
10 h 13 min
